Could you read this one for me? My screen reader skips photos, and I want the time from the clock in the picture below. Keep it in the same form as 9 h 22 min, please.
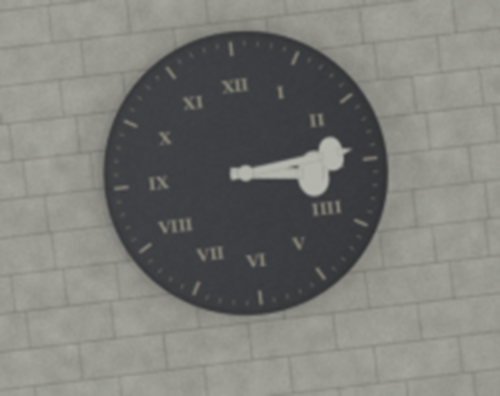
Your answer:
3 h 14 min
